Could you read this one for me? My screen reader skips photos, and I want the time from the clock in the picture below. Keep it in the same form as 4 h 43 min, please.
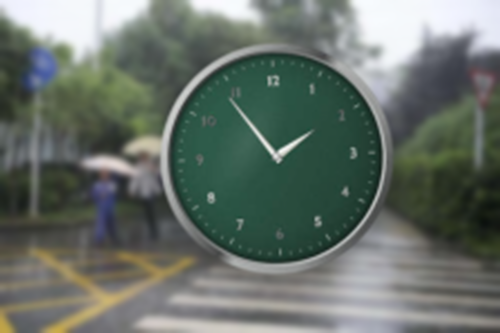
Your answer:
1 h 54 min
